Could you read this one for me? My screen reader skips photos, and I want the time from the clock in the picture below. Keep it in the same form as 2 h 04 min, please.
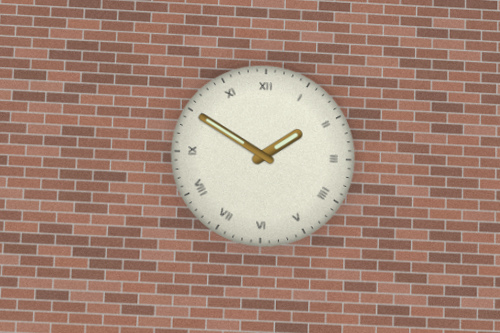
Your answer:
1 h 50 min
